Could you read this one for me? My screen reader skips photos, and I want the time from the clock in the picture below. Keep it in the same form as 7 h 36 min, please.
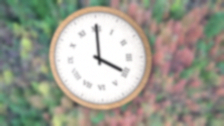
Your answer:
4 h 00 min
